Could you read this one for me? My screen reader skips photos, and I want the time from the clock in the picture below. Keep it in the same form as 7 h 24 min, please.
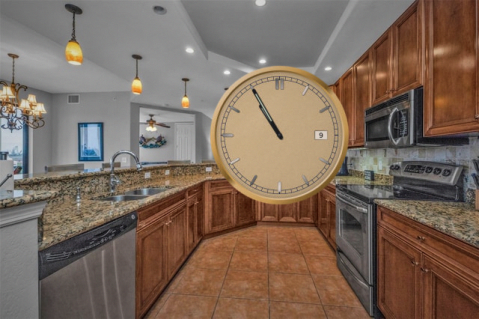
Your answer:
10 h 55 min
